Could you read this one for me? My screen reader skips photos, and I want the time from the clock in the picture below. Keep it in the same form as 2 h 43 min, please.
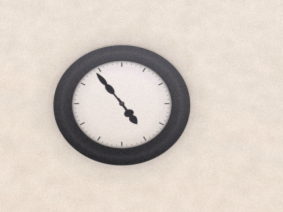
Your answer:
4 h 54 min
